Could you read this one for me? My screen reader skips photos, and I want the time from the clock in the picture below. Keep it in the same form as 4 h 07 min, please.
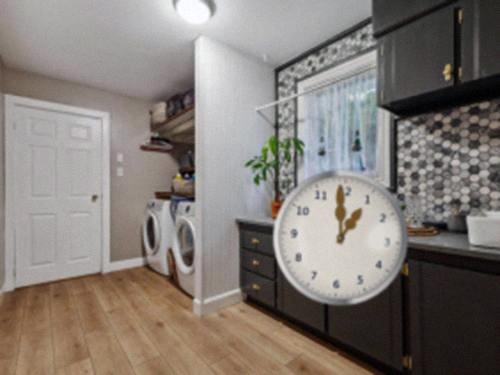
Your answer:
12 h 59 min
